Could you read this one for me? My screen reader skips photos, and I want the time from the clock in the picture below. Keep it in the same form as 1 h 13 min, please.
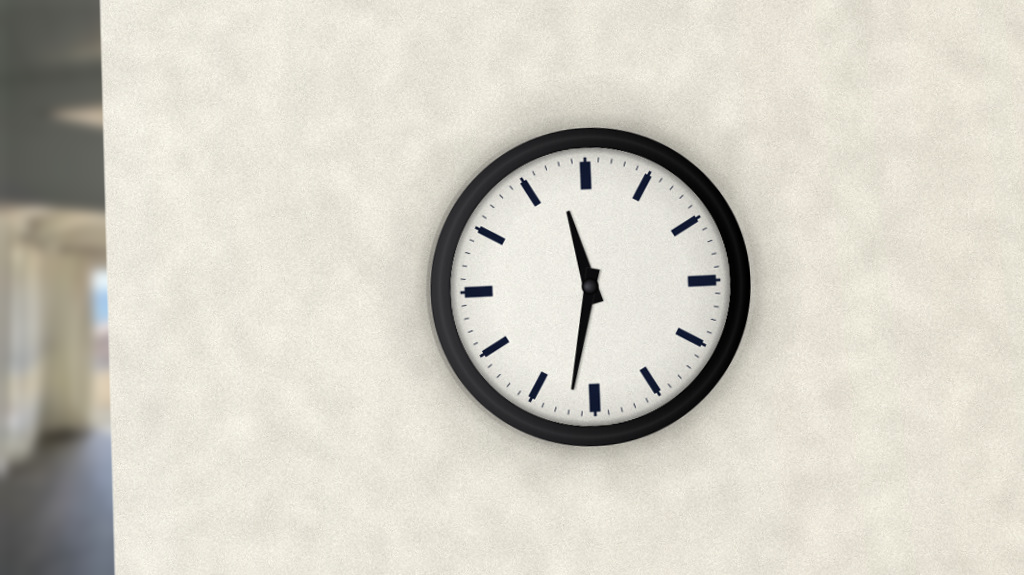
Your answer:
11 h 32 min
